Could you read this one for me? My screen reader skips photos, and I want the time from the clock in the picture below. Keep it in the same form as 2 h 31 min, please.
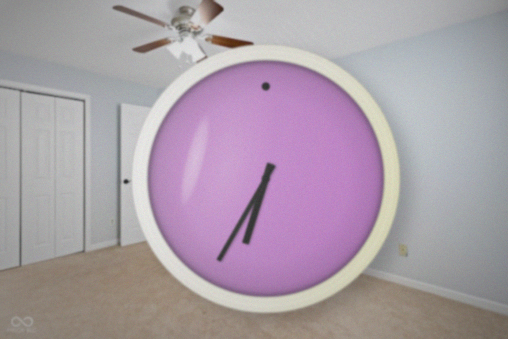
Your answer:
6 h 35 min
